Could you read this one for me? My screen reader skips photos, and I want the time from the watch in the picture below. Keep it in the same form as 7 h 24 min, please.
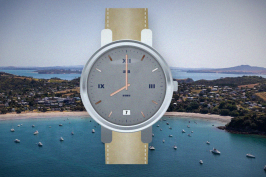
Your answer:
8 h 00 min
